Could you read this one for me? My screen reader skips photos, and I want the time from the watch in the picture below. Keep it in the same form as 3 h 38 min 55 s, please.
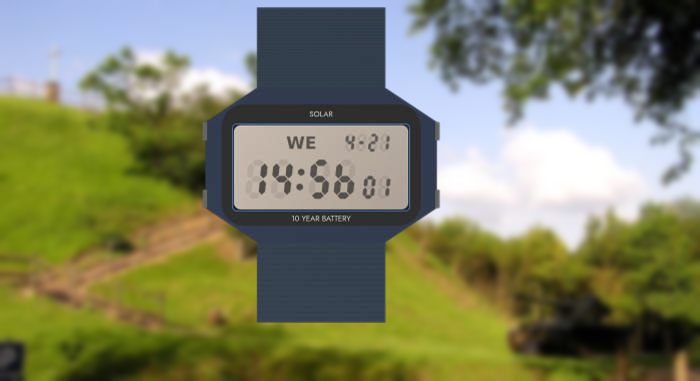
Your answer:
14 h 56 min 01 s
